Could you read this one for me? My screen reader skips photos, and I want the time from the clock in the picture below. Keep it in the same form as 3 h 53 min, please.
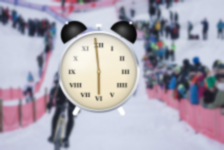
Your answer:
5 h 59 min
